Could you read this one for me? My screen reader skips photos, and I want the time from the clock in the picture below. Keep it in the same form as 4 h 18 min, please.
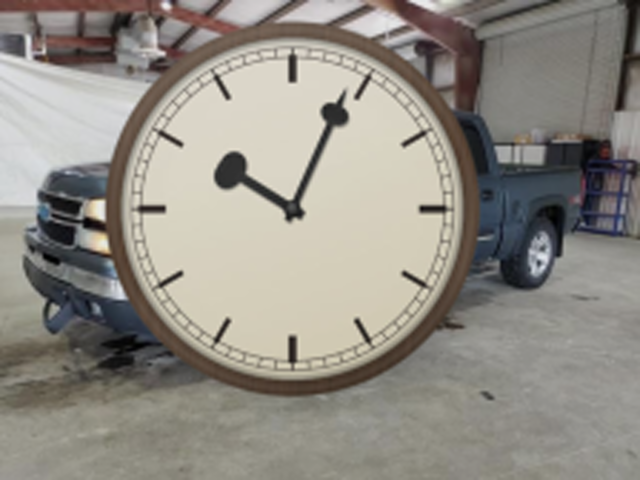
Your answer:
10 h 04 min
